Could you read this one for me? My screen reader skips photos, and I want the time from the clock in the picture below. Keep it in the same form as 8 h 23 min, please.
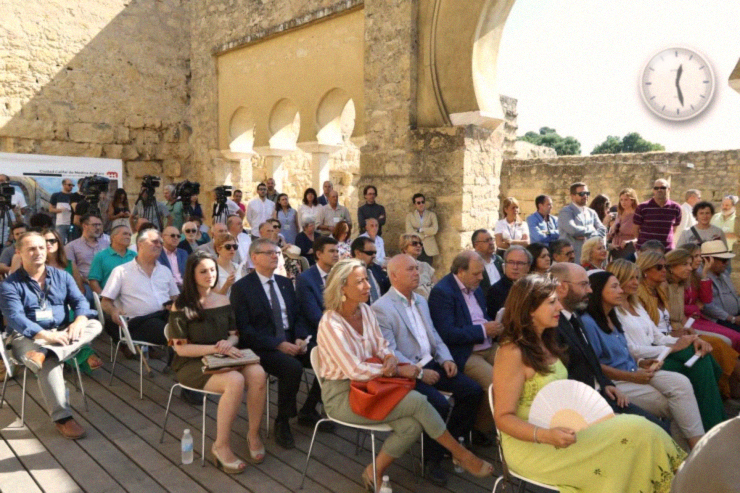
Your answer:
12 h 28 min
